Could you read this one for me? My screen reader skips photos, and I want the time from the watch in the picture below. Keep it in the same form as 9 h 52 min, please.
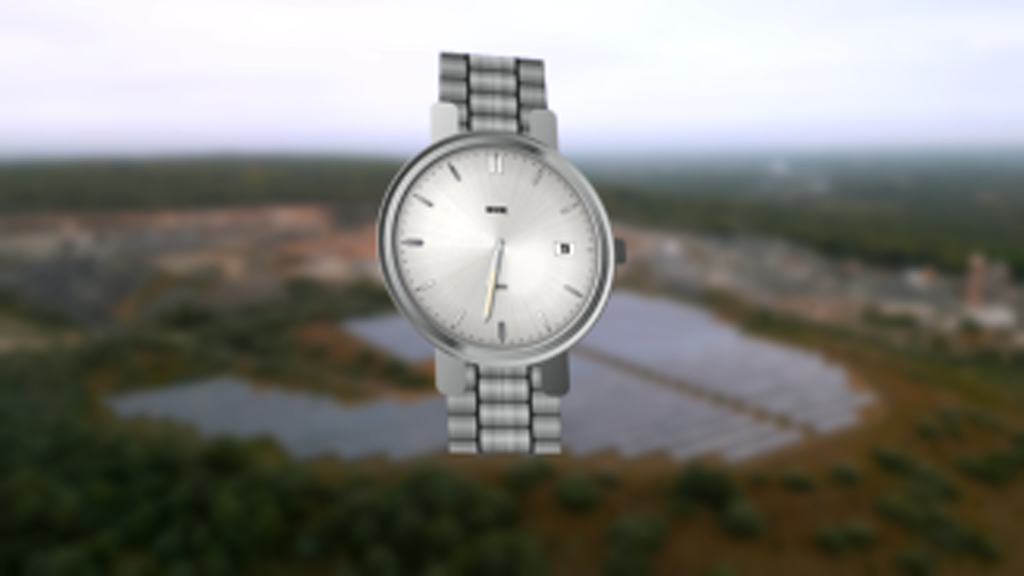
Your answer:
6 h 32 min
